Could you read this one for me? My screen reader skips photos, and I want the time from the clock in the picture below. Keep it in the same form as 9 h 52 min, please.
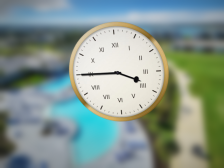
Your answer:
3 h 45 min
